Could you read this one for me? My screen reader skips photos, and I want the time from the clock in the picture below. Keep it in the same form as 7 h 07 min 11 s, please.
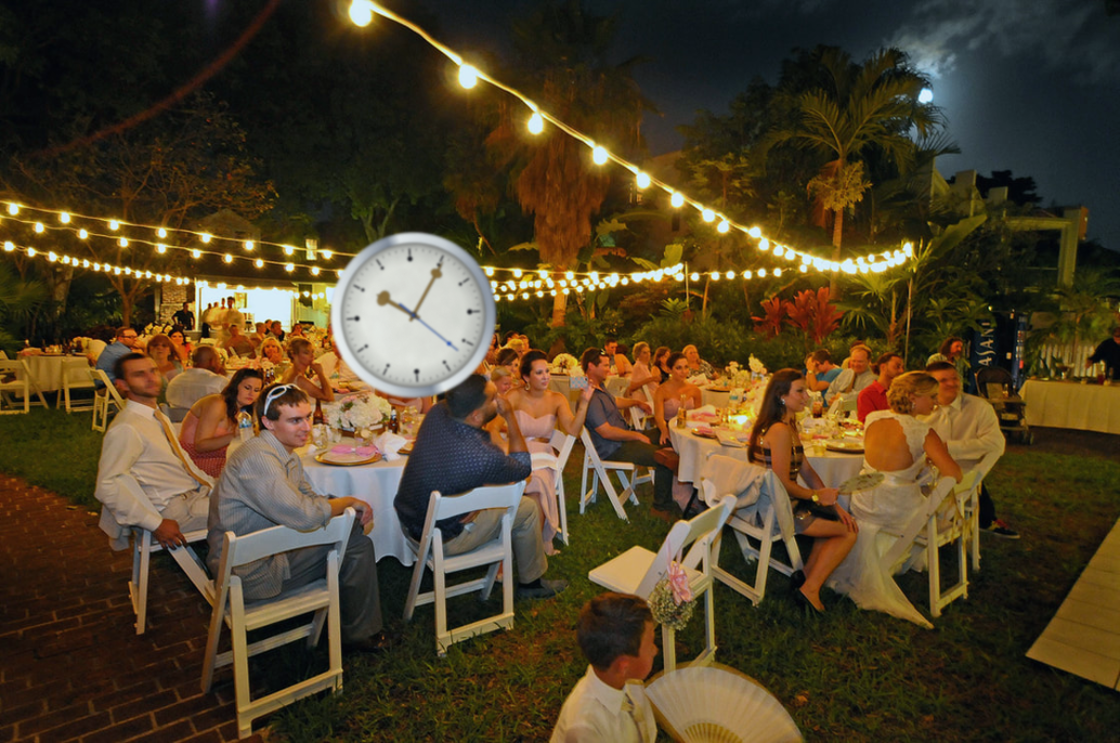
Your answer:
10 h 05 min 22 s
